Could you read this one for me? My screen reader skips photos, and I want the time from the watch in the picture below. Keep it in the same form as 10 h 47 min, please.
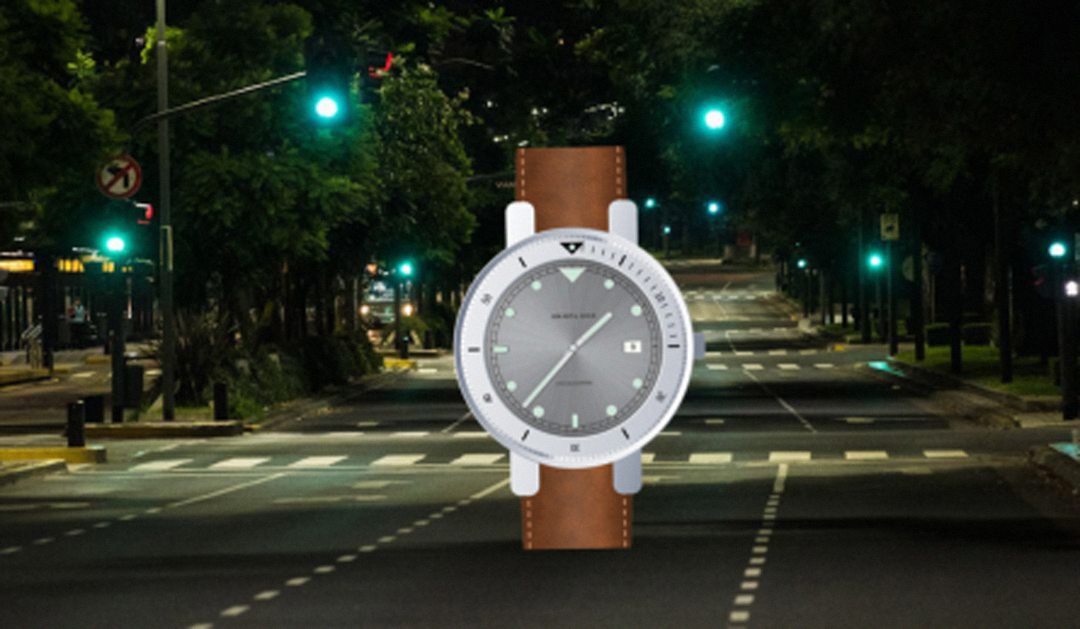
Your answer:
1 h 37 min
